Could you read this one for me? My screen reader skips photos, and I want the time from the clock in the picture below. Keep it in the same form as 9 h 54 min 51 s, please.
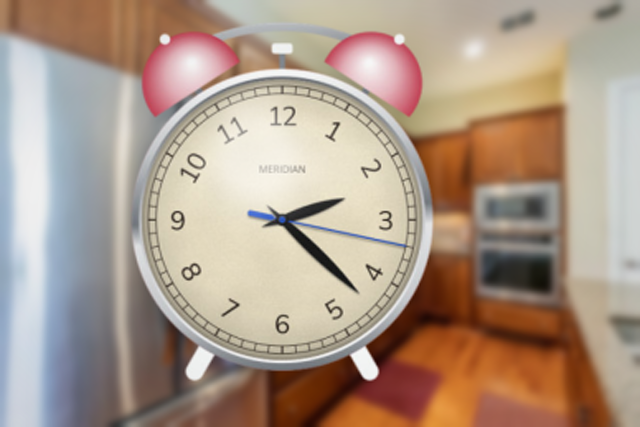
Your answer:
2 h 22 min 17 s
